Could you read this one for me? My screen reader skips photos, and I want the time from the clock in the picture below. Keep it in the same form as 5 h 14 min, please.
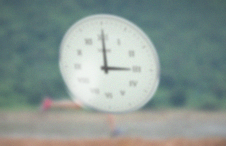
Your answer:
3 h 00 min
